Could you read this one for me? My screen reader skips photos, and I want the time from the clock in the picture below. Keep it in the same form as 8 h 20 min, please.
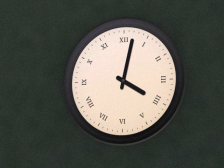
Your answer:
4 h 02 min
